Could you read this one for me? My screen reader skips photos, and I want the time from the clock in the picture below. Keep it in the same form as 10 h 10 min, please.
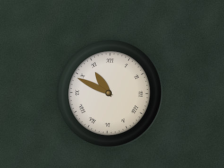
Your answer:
10 h 49 min
